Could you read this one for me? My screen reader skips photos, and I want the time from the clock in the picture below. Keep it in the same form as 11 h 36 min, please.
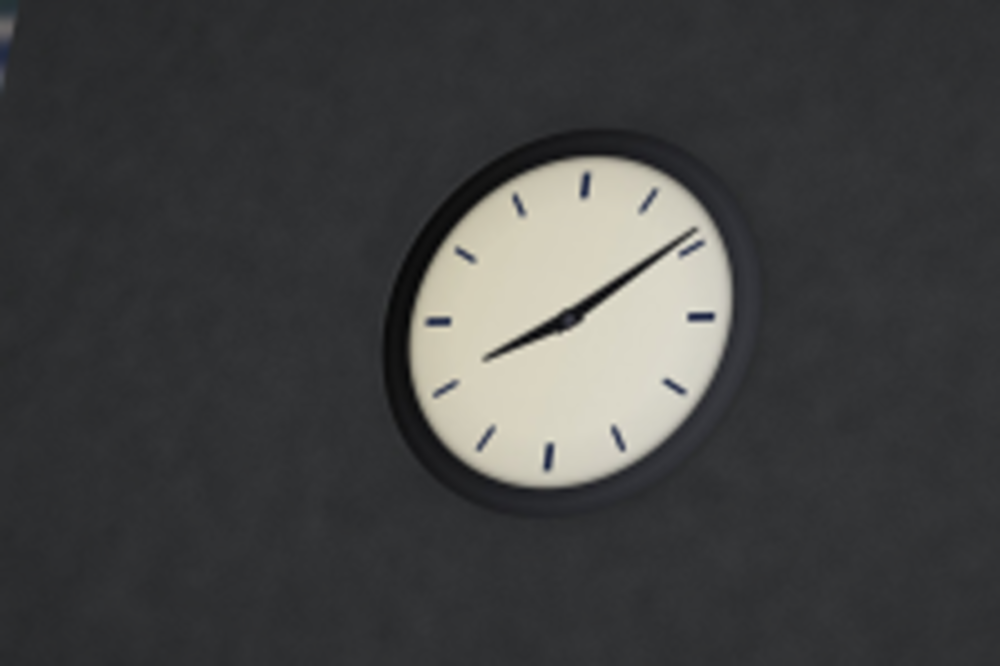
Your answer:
8 h 09 min
